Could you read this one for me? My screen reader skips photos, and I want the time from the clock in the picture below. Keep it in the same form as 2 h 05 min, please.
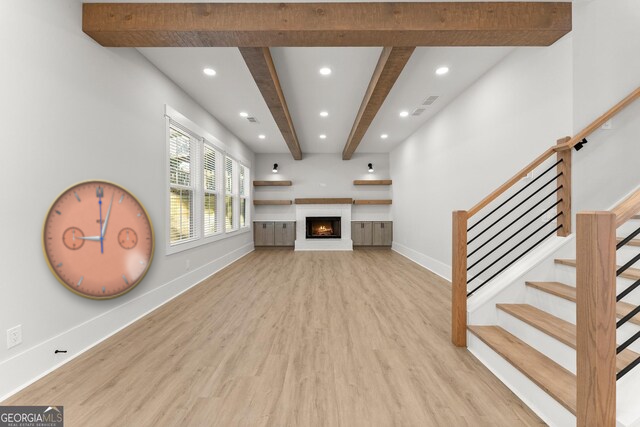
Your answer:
9 h 03 min
